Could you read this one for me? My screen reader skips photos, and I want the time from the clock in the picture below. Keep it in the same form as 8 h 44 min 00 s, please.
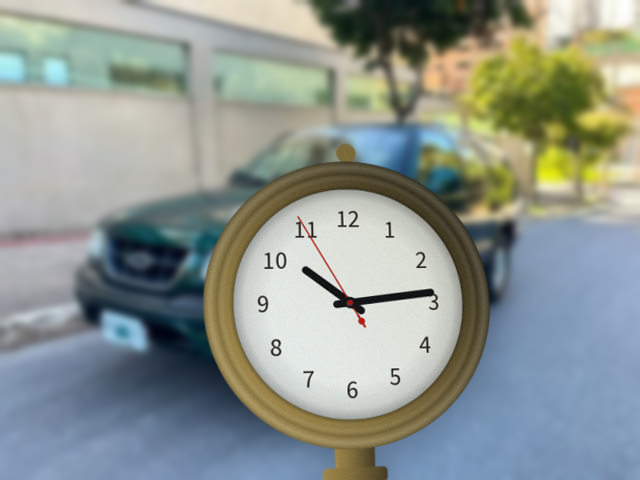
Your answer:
10 h 13 min 55 s
